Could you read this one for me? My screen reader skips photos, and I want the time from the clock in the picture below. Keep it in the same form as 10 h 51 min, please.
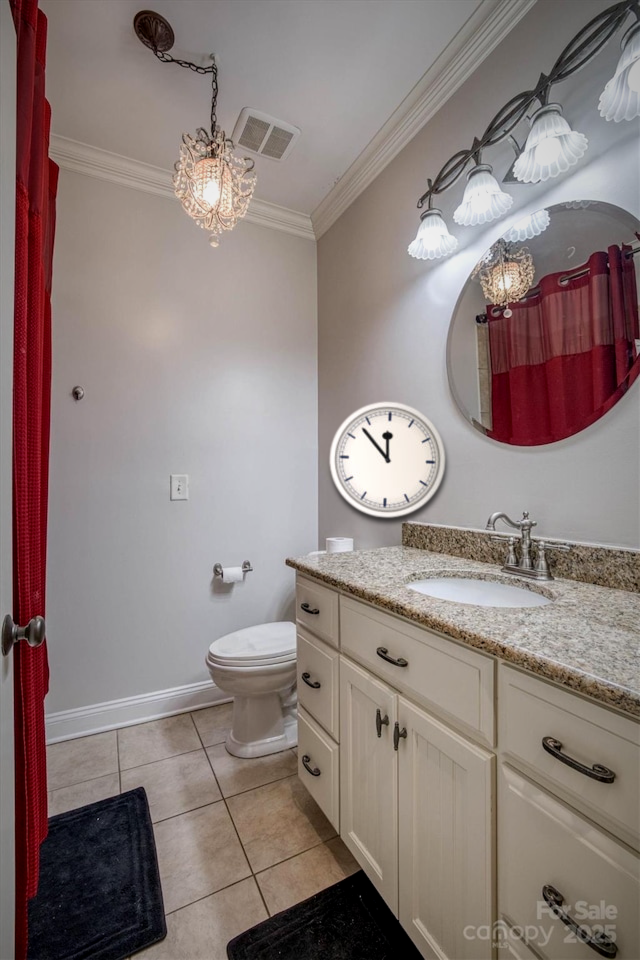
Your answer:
11 h 53 min
